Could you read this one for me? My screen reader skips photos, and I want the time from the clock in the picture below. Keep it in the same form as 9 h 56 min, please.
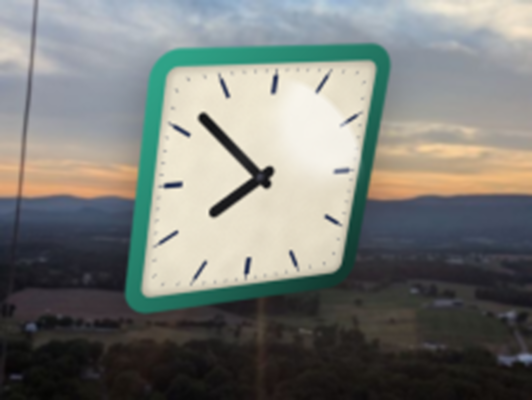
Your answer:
7 h 52 min
